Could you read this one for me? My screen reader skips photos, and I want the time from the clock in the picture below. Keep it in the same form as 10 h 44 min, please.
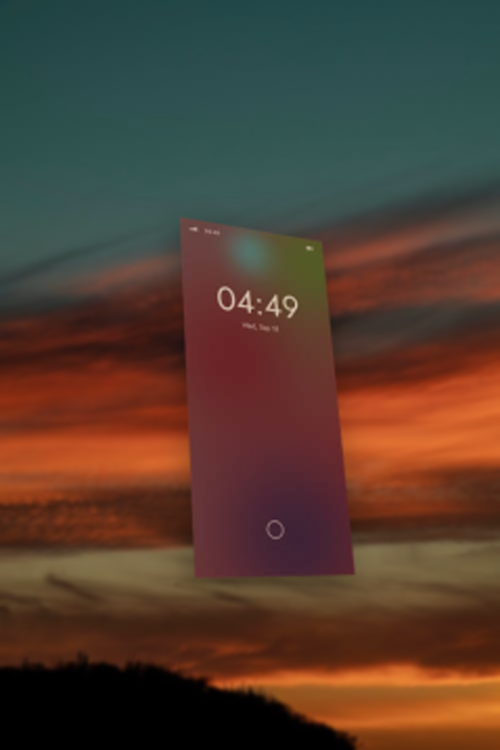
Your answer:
4 h 49 min
